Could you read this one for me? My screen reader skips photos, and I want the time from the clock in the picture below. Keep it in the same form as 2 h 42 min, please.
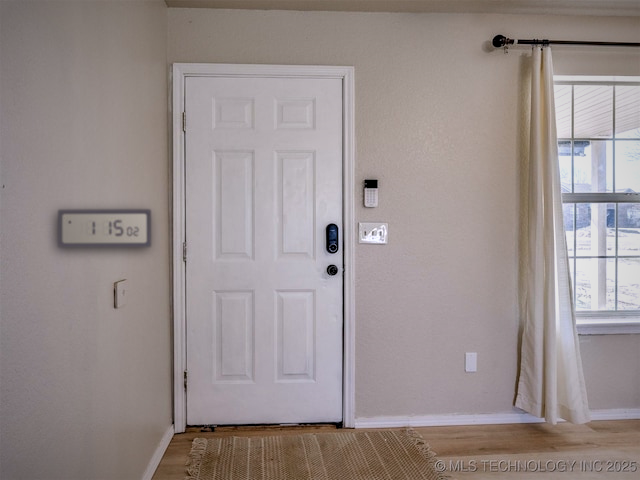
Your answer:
1 h 15 min
